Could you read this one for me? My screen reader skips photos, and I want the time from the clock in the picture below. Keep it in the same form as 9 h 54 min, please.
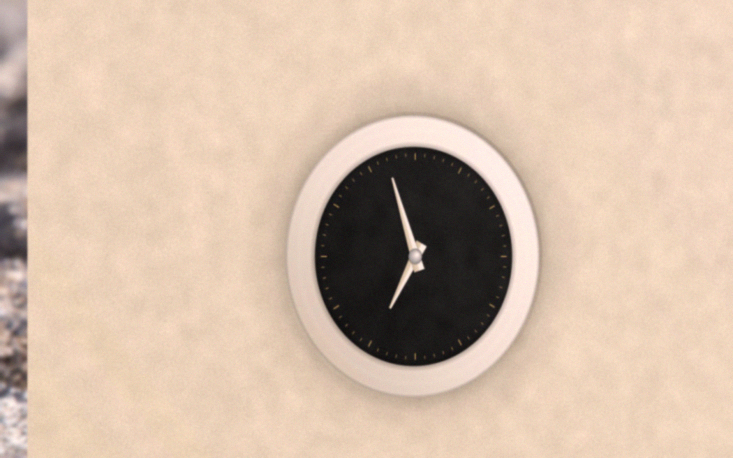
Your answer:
6 h 57 min
